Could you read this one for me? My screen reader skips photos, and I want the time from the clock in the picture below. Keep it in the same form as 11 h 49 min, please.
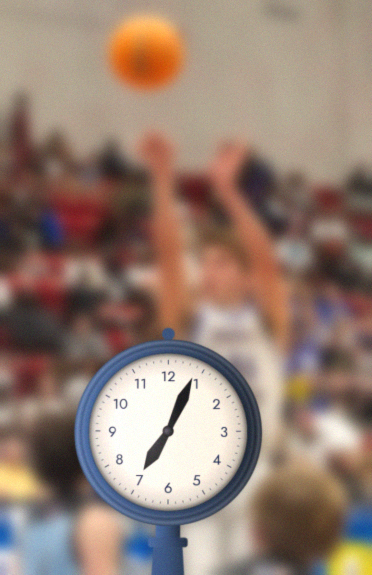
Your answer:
7 h 04 min
